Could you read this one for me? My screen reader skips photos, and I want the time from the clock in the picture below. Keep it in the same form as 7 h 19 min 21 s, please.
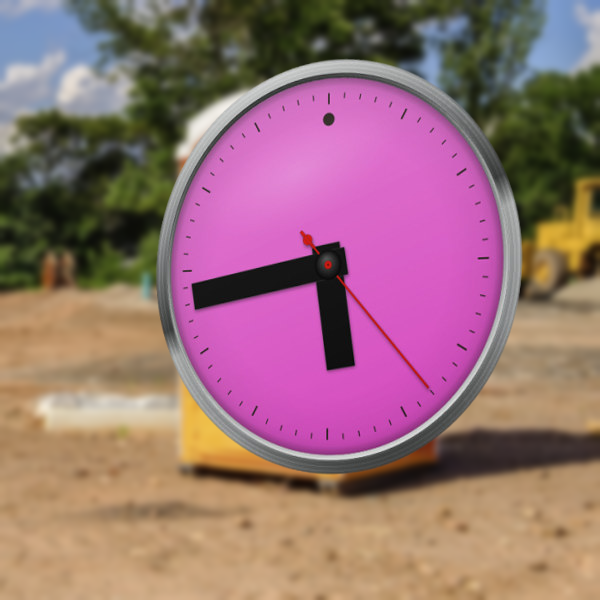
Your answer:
5 h 43 min 23 s
